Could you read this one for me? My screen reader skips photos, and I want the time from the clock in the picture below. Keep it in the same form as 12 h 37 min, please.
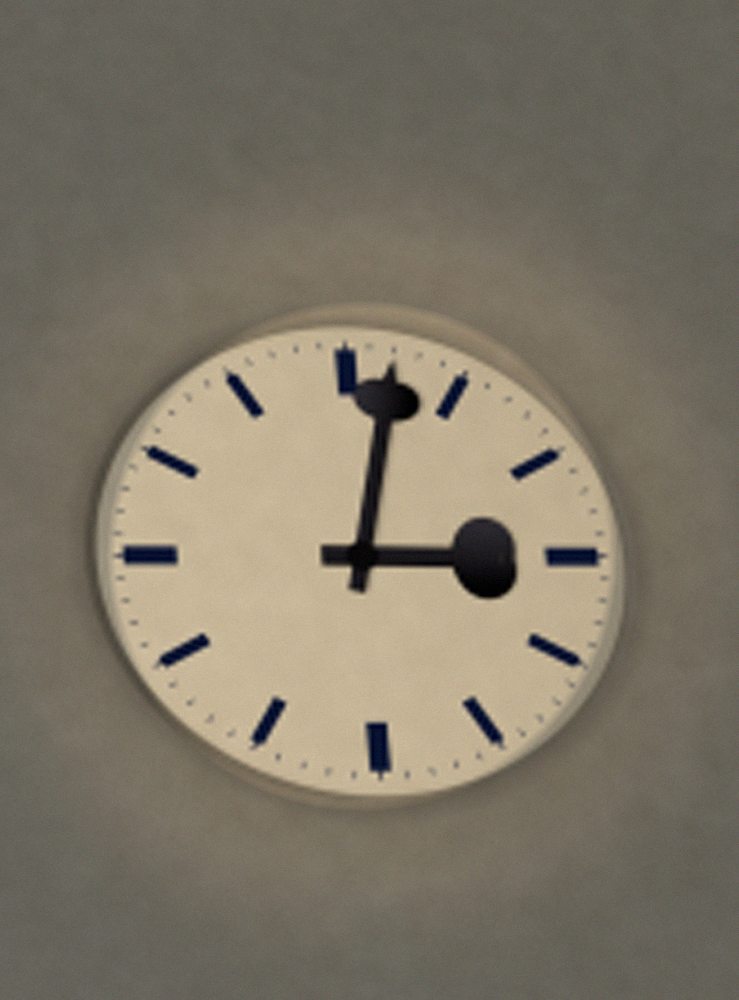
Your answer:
3 h 02 min
